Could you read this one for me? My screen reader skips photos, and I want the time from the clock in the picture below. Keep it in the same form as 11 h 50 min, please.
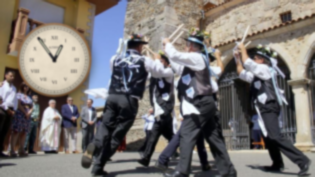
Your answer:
12 h 54 min
